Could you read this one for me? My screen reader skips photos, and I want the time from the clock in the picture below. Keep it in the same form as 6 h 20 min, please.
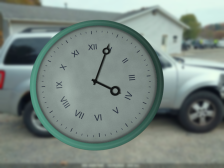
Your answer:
4 h 04 min
